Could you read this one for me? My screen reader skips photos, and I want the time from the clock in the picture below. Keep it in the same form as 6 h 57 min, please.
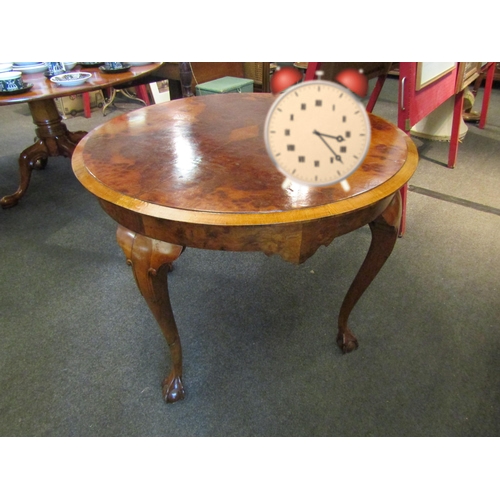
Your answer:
3 h 23 min
